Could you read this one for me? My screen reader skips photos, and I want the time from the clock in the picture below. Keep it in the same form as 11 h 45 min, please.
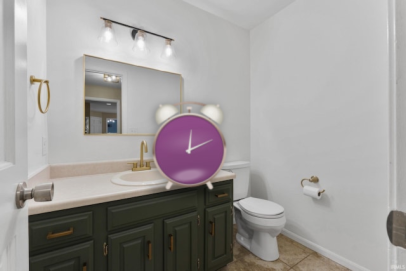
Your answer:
12 h 11 min
